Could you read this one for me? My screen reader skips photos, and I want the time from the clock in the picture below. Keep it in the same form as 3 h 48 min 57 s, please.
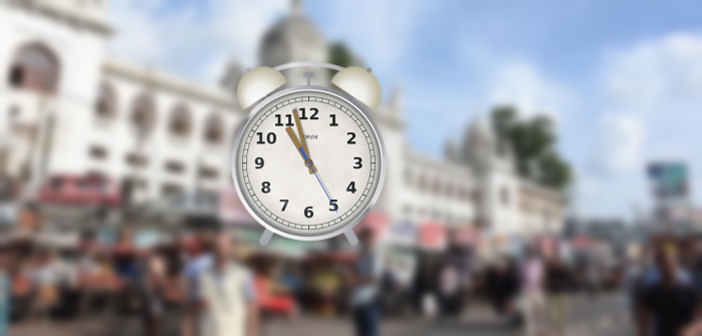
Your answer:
10 h 57 min 25 s
